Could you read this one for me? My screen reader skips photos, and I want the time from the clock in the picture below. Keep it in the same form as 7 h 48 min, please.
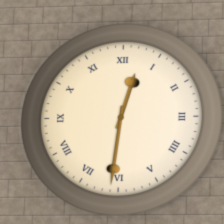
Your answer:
12 h 31 min
